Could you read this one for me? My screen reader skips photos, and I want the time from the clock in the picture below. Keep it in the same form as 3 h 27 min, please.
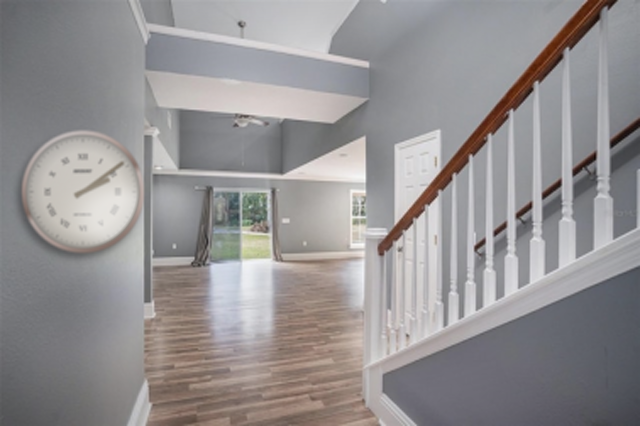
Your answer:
2 h 09 min
